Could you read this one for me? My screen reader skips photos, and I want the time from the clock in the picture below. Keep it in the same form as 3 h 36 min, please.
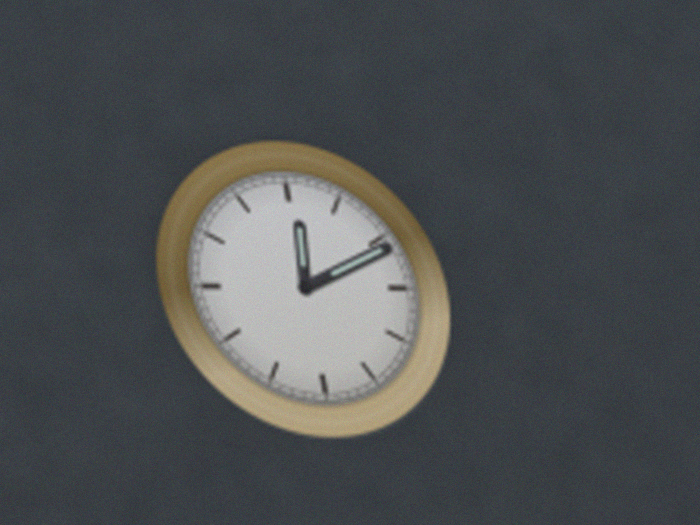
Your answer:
12 h 11 min
